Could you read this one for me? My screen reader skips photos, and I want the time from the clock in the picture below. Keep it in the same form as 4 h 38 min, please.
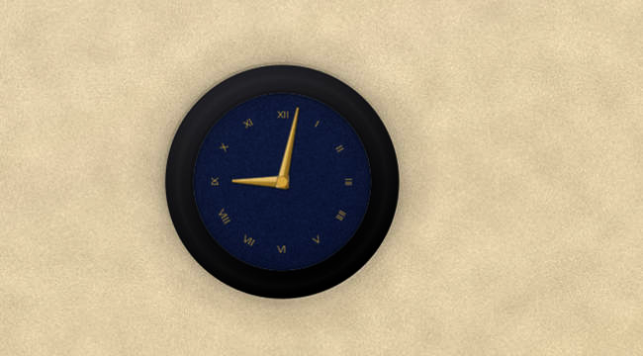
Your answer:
9 h 02 min
